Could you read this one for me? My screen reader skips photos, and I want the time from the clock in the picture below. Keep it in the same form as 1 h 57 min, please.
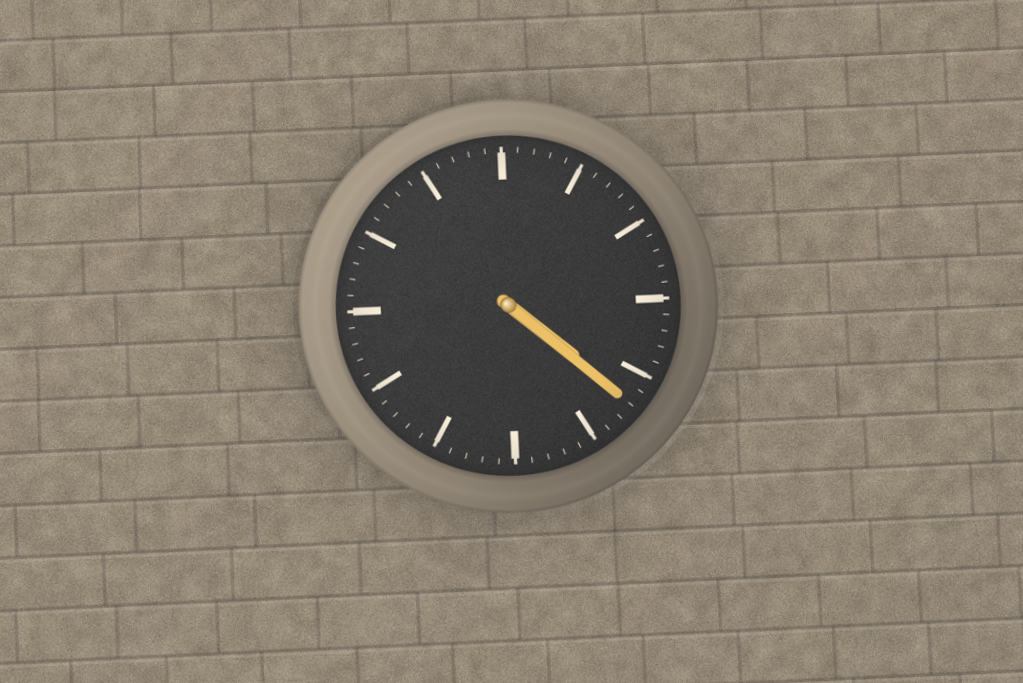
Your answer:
4 h 22 min
